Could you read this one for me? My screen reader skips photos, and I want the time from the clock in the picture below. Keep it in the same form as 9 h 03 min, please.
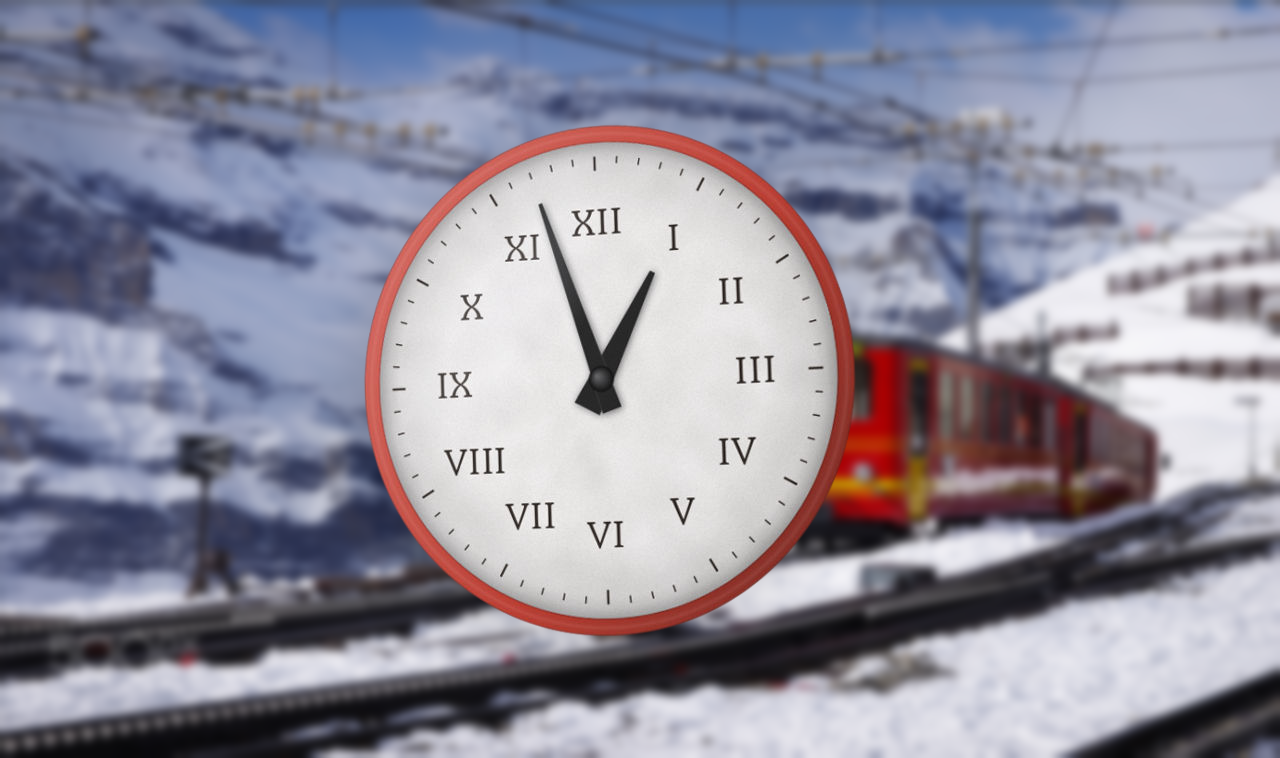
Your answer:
12 h 57 min
